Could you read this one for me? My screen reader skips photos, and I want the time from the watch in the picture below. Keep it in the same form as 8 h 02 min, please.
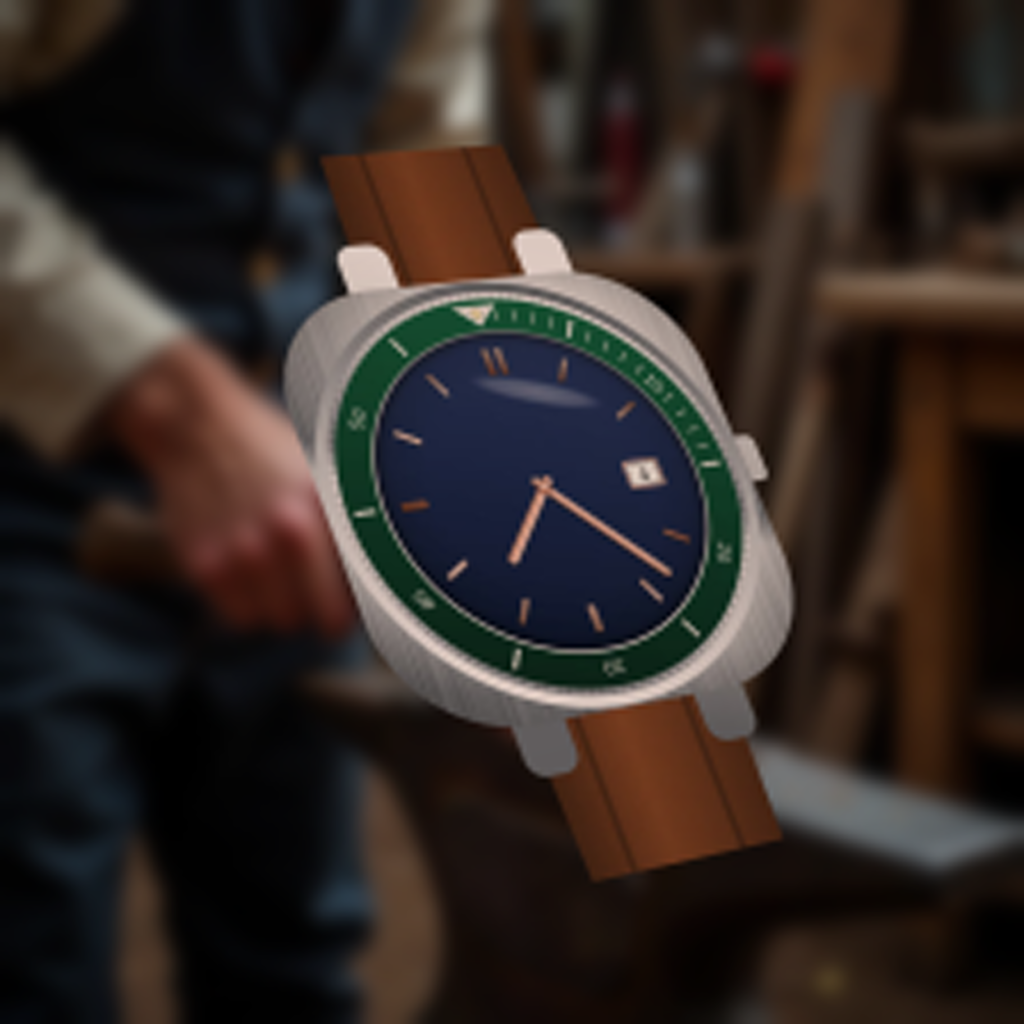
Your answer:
7 h 23 min
